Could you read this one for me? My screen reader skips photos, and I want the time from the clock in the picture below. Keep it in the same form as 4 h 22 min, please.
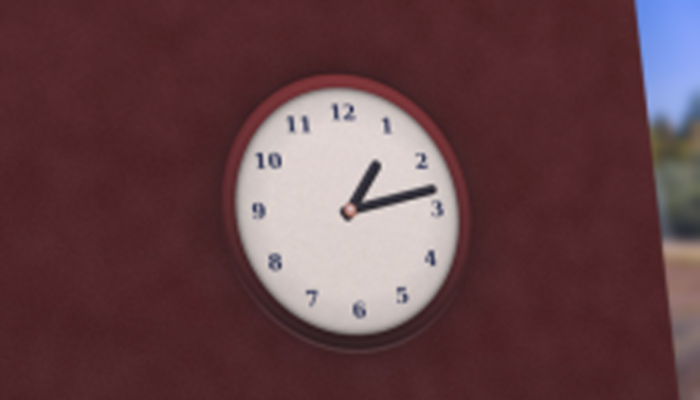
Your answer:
1 h 13 min
